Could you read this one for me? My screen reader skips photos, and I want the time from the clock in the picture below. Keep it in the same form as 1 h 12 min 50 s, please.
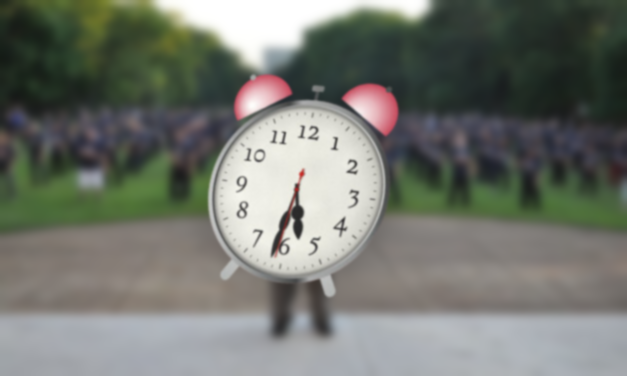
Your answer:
5 h 31 min 31 s
